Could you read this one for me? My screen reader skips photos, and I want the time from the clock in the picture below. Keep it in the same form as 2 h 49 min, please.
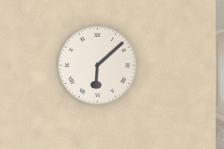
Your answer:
6 h 08 min
